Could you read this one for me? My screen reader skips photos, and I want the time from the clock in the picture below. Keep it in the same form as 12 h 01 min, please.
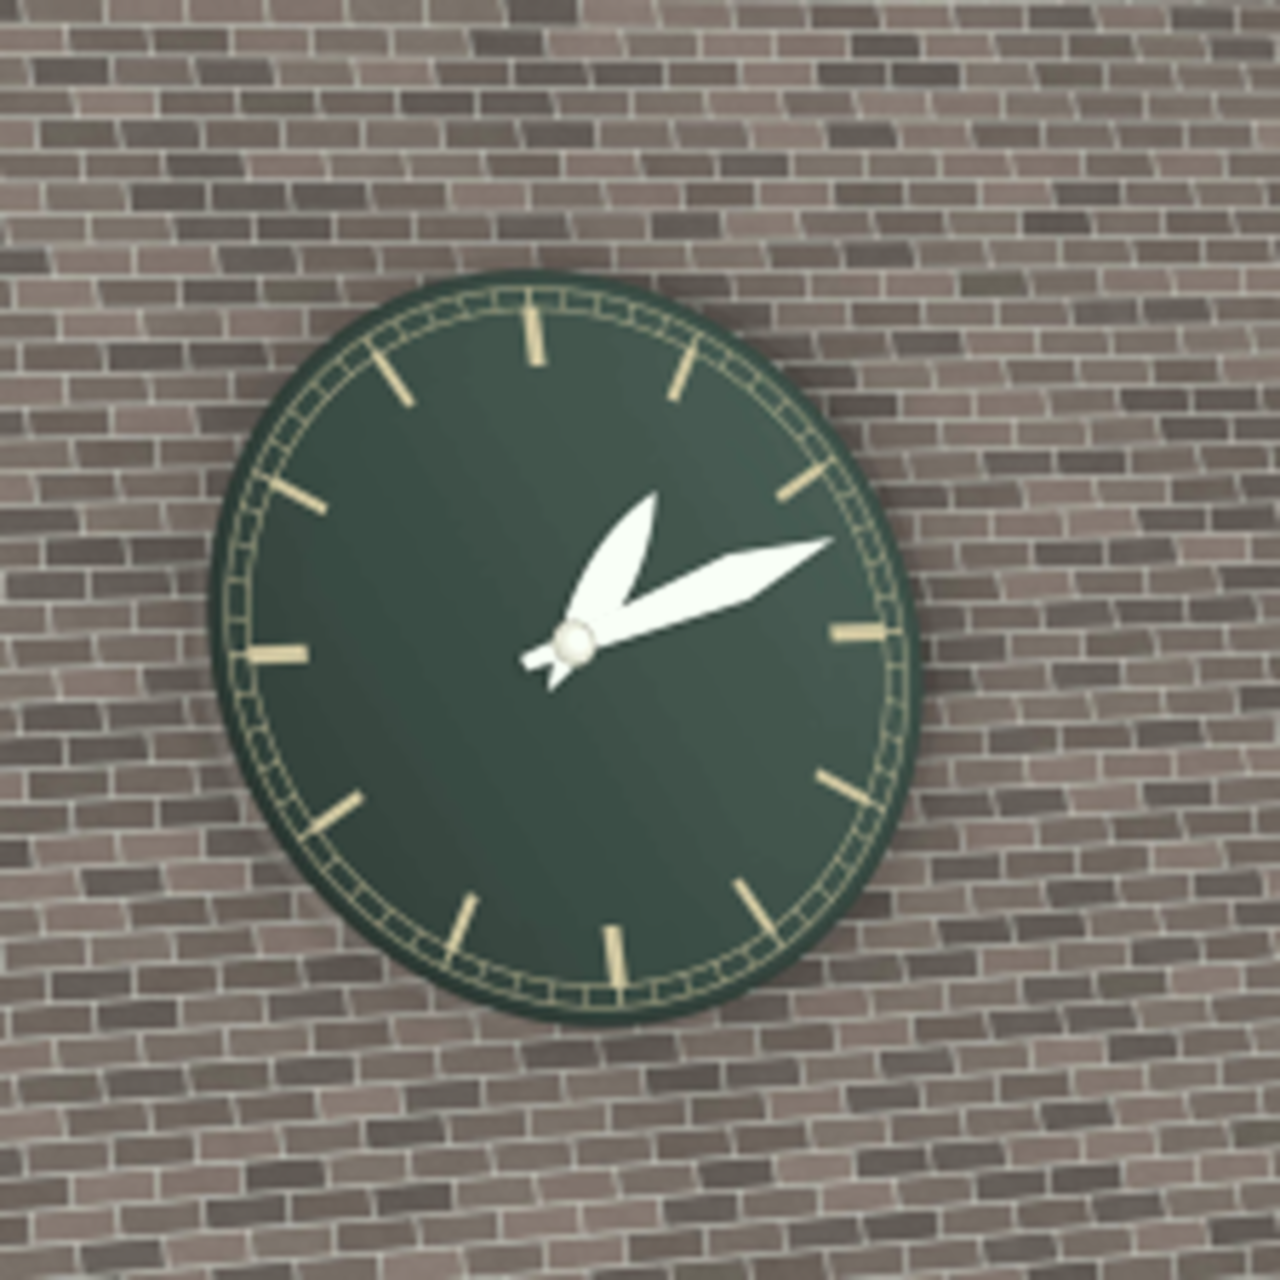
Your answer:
1 h 12 min
